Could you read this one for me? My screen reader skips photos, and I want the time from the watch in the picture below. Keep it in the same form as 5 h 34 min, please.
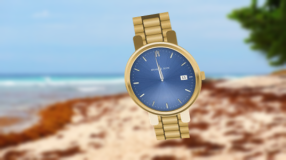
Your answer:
11 h 59 min
